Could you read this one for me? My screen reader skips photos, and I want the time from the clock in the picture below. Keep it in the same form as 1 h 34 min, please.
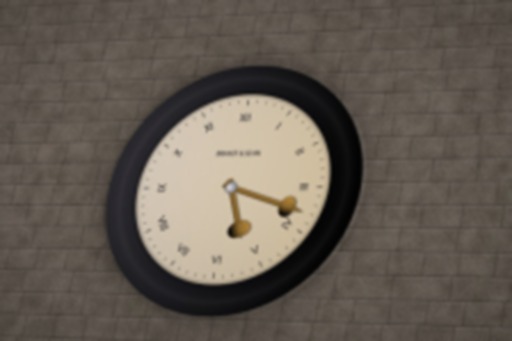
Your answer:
5 h 18 min
